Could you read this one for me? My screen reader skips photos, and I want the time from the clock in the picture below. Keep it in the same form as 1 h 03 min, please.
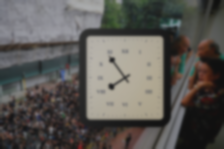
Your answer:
7 h 54 min
